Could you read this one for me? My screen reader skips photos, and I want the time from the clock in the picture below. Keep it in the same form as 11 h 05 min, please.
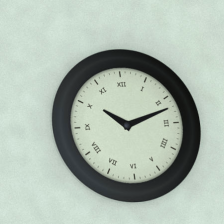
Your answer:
10 h 12 min
